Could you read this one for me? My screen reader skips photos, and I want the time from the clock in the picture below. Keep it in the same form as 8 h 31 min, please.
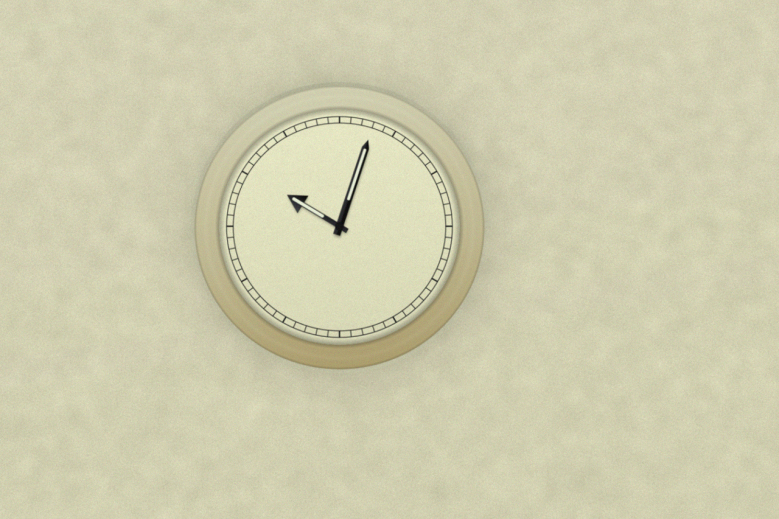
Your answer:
10 h 03 min
